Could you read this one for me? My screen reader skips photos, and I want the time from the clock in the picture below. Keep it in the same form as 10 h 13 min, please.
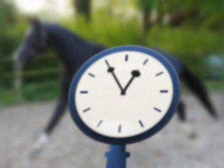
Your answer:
12 h 55 min
